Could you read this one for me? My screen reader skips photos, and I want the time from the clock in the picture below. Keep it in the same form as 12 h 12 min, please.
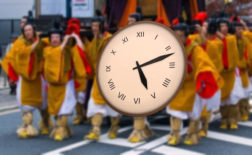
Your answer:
5 h 12 min
